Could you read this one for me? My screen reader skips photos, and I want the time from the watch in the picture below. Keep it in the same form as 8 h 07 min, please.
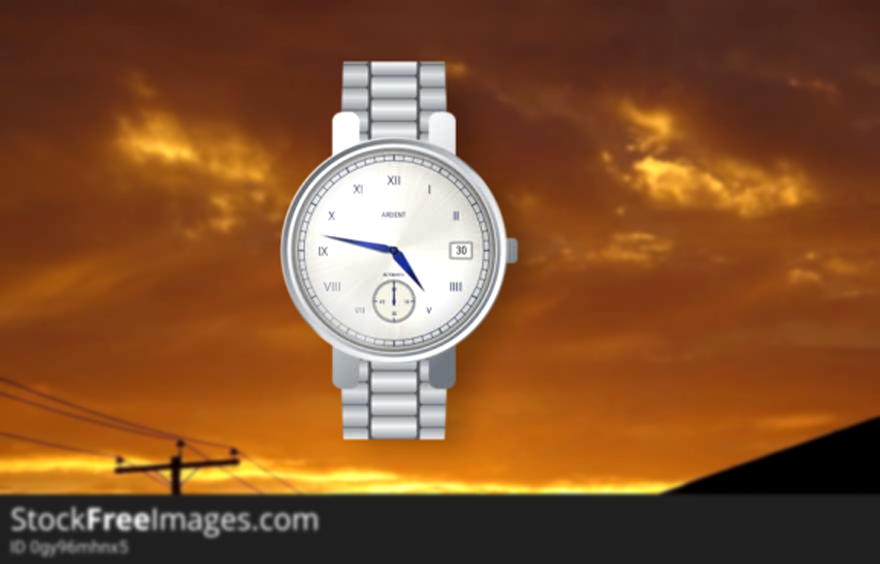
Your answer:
4 h 47 min
